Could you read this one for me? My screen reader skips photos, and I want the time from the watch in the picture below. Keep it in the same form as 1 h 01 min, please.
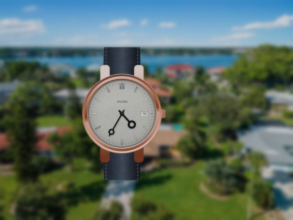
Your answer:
4 h 35 min
